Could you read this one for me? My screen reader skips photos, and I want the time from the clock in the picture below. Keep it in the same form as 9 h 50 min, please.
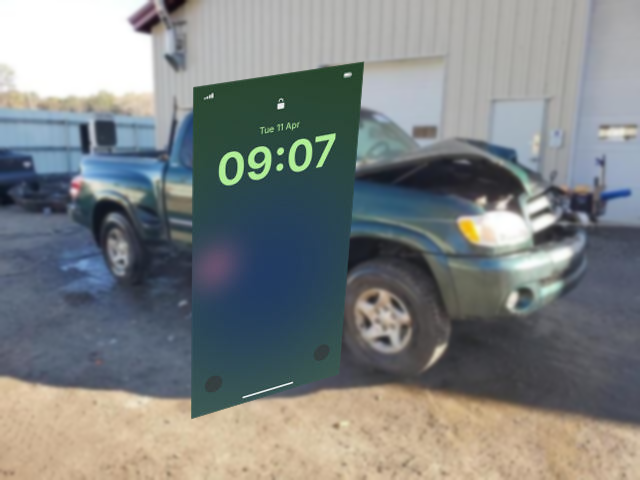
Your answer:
9 h 07 min
